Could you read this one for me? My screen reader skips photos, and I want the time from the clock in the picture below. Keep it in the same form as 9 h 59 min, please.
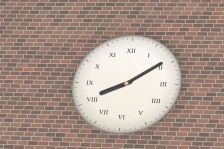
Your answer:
8 h 09 min
